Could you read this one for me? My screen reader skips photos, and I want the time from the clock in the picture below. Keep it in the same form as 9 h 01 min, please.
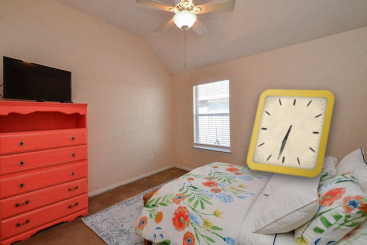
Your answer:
6 h 32 min
